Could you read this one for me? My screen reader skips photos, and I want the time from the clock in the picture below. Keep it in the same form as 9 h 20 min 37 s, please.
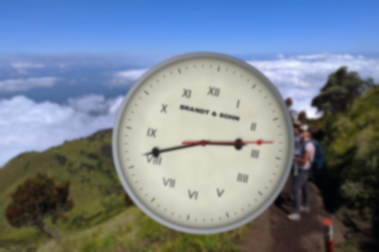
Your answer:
2 h 41 min 13 s
